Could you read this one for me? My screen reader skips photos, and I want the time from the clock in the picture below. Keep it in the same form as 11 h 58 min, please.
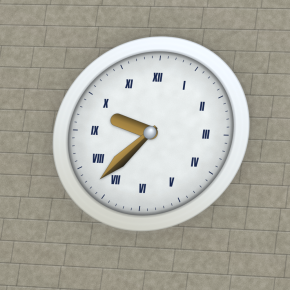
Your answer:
9 h 37 min
